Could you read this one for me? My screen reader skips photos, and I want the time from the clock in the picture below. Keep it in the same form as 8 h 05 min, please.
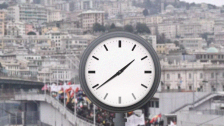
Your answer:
1 h 39 min
